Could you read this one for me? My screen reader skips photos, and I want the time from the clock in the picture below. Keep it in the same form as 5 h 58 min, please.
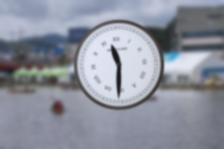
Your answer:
11 h 31 min
